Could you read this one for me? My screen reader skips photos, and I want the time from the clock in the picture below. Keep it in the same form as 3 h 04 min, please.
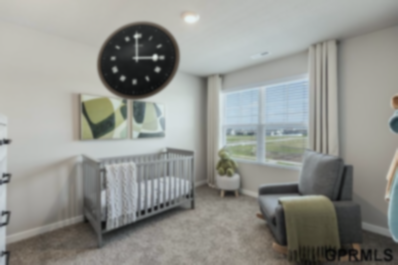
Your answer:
2 h 59 min
